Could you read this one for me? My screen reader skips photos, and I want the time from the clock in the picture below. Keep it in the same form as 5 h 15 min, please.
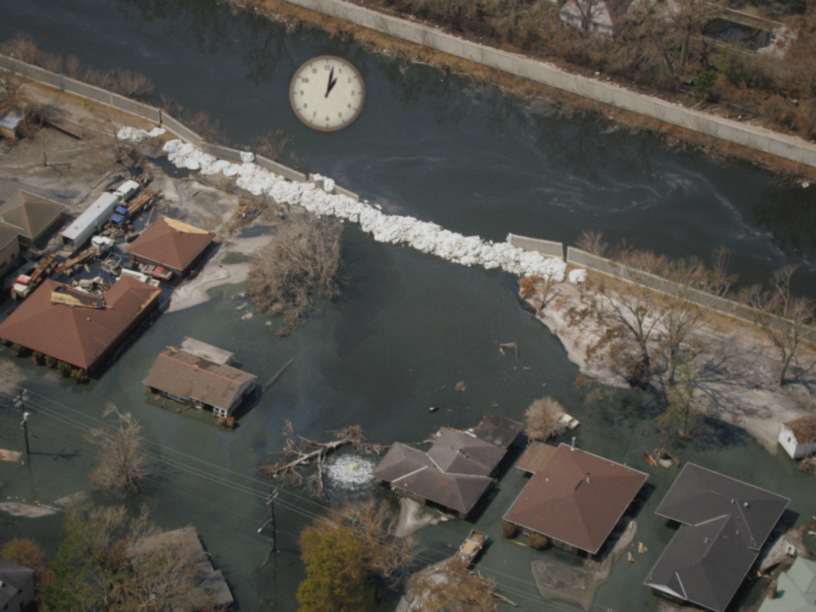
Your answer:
1 h 02 min
